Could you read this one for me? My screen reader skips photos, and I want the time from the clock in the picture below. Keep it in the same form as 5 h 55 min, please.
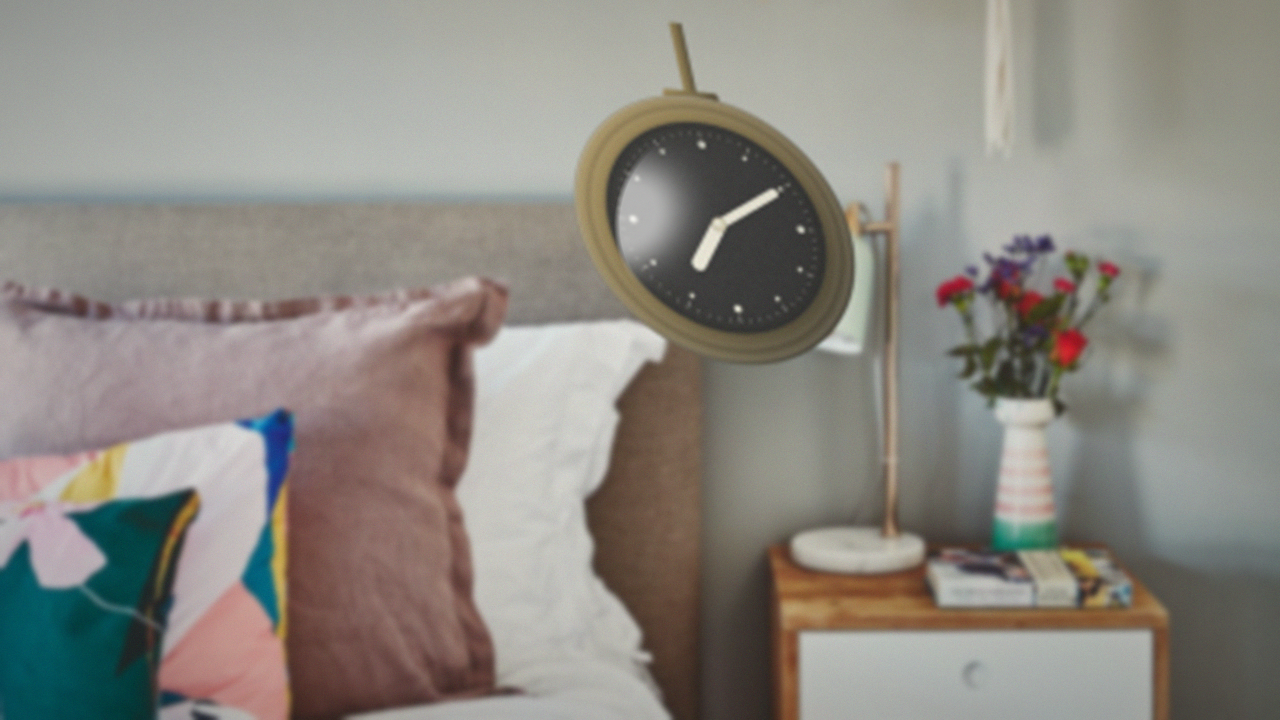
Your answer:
7 h 10 min
